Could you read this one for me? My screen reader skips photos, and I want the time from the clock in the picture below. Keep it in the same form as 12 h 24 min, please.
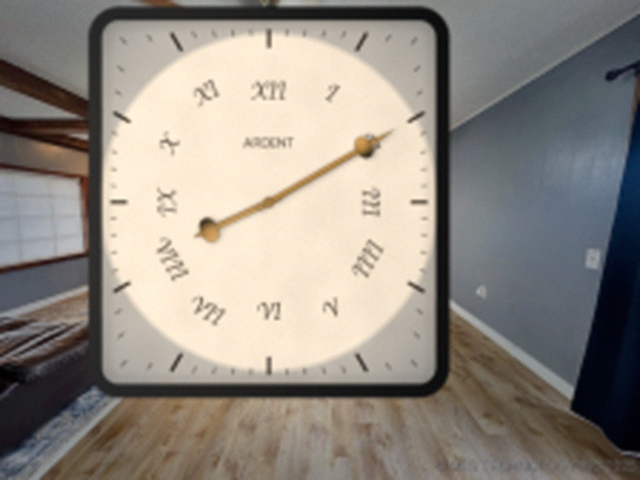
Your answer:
8 h 10 min
